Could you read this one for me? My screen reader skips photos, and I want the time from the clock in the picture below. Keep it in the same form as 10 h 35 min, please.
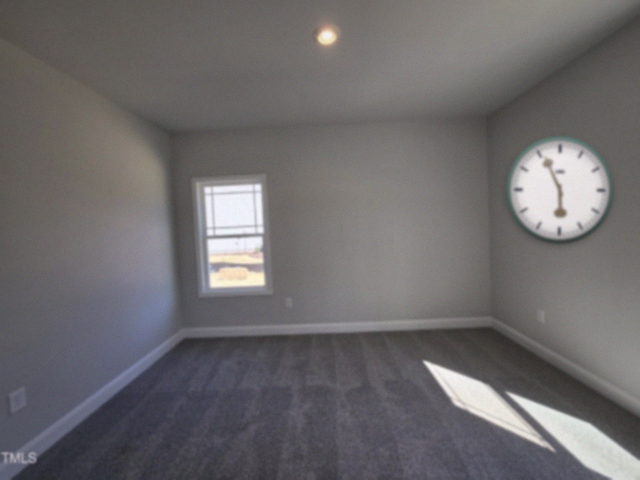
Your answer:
5 h 56 min
